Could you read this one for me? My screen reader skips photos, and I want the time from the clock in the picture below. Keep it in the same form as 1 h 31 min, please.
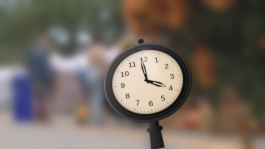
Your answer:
3 h 59 min
